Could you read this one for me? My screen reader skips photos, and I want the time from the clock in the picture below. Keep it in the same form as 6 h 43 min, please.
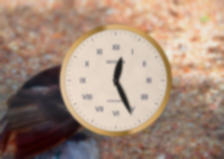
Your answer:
12 h 26 min
